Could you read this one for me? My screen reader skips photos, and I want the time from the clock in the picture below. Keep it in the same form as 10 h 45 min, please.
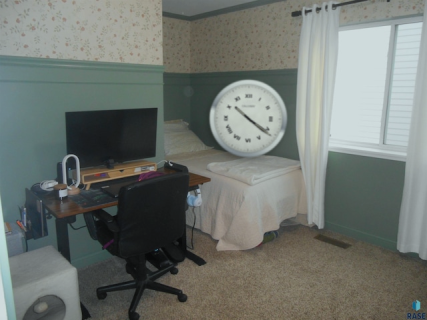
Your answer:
10 h 21 min
